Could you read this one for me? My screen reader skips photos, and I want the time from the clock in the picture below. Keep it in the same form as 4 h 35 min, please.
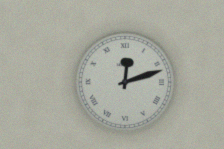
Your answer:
12 h 12 min
